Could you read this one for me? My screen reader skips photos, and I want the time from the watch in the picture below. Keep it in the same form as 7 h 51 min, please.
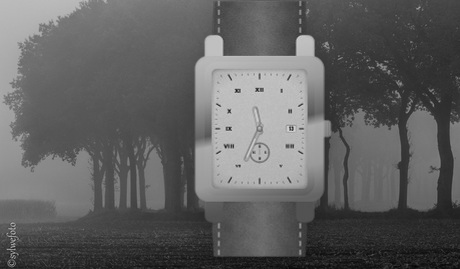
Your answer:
11 h 34 min
